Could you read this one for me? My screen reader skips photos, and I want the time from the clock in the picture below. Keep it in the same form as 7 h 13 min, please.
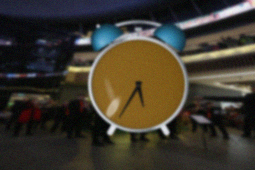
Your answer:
5 h 35 min
